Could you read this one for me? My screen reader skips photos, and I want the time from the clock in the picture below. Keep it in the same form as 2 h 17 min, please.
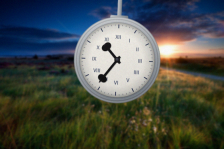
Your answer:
10 h 36 min
